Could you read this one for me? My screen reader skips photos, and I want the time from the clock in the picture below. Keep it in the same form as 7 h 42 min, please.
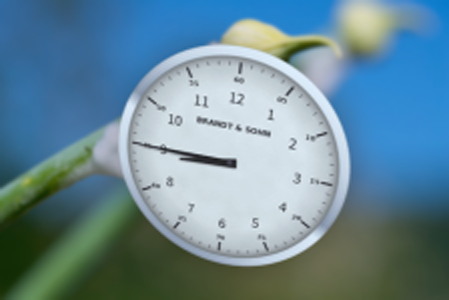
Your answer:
8 h 45 min
